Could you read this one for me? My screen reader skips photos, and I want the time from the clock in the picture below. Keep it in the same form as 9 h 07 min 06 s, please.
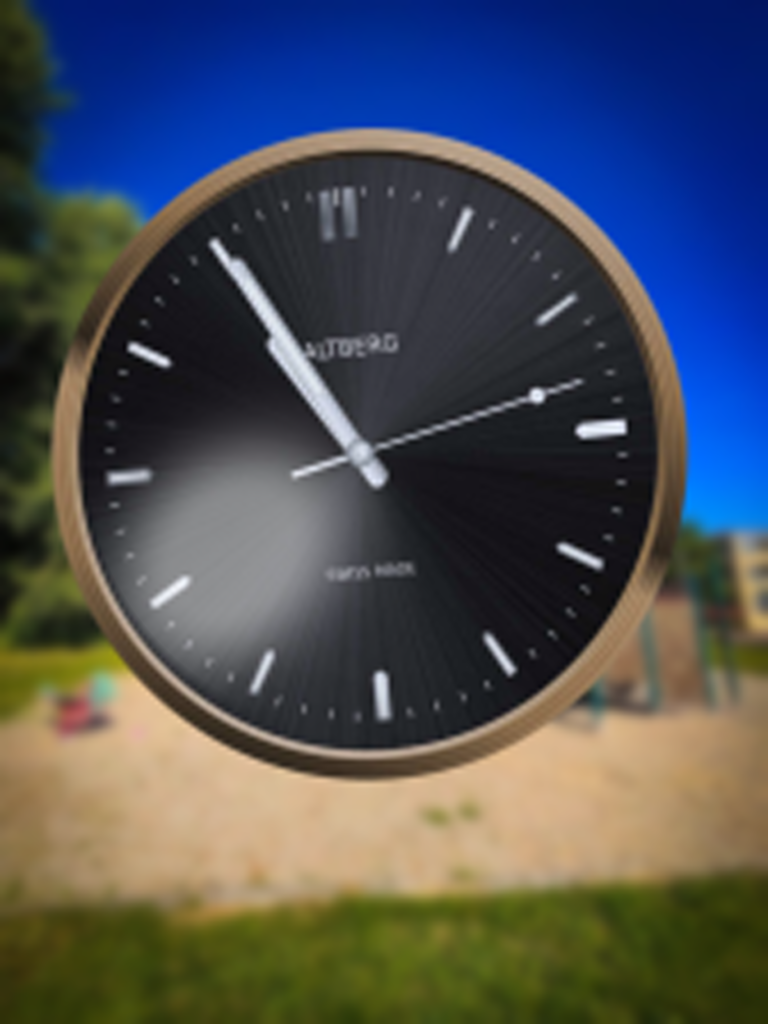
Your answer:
10 h 55 min 13 s
